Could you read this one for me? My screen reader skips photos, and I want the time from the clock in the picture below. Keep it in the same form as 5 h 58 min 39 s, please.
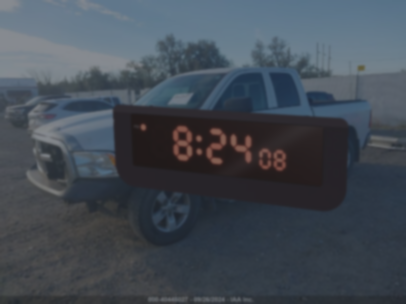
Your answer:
8 h 24 min 08 s
